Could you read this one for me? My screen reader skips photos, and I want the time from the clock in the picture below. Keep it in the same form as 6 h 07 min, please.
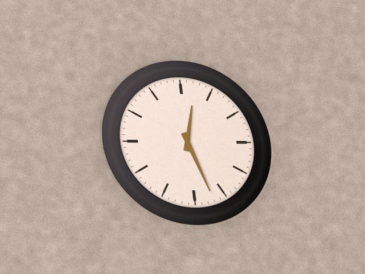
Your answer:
12 h 27 min
